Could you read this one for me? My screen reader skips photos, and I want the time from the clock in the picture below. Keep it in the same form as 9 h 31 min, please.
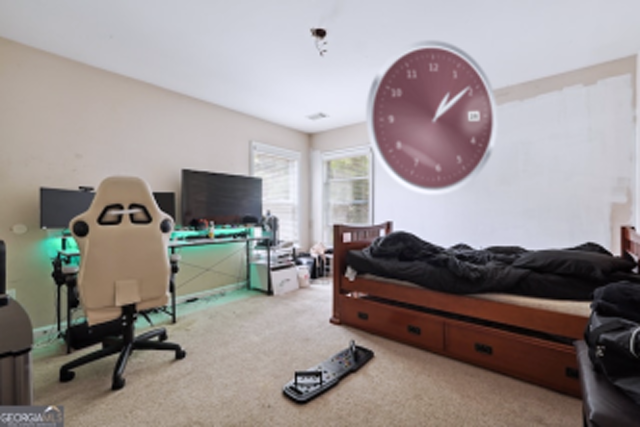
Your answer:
1 h 09 min
